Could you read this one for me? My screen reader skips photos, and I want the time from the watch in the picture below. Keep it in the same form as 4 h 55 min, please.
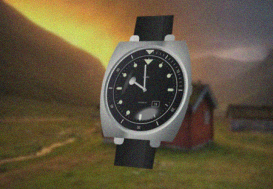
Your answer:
9 h 59 min
